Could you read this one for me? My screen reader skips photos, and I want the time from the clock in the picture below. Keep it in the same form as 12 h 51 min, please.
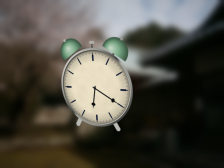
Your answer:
6 h 20 min
